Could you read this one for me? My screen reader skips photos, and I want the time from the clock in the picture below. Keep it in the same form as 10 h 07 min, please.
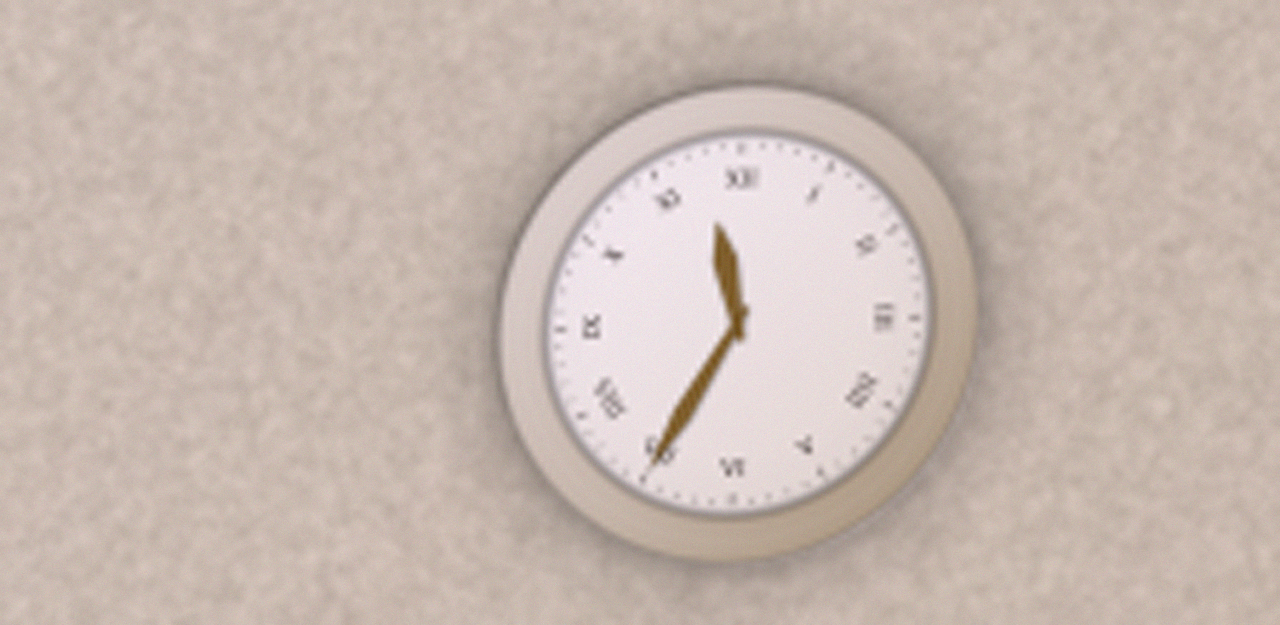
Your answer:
11 h 35 min
